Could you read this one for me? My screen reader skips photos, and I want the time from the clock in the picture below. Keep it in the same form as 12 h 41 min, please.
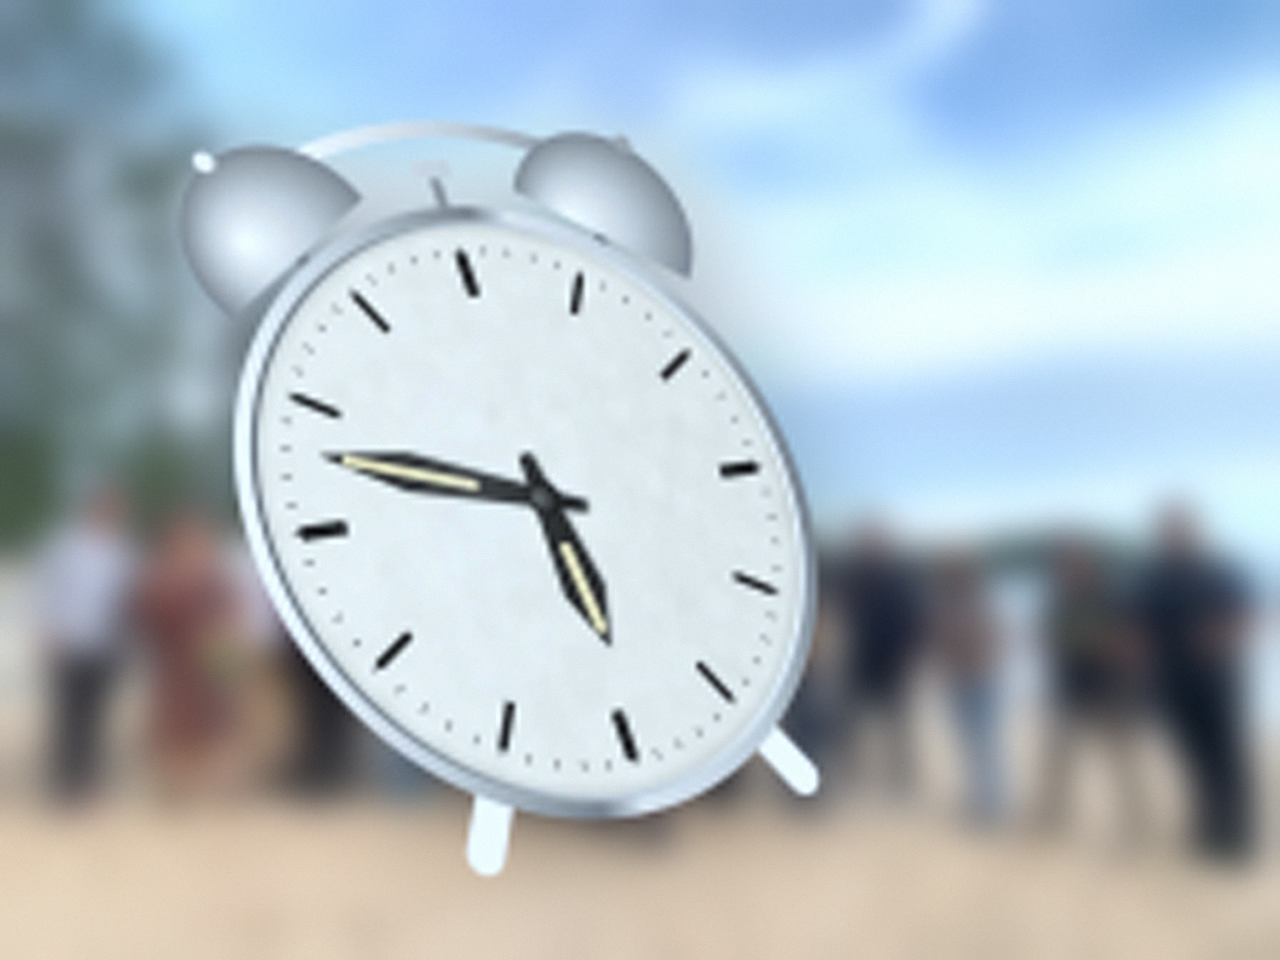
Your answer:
5 h 48 min
